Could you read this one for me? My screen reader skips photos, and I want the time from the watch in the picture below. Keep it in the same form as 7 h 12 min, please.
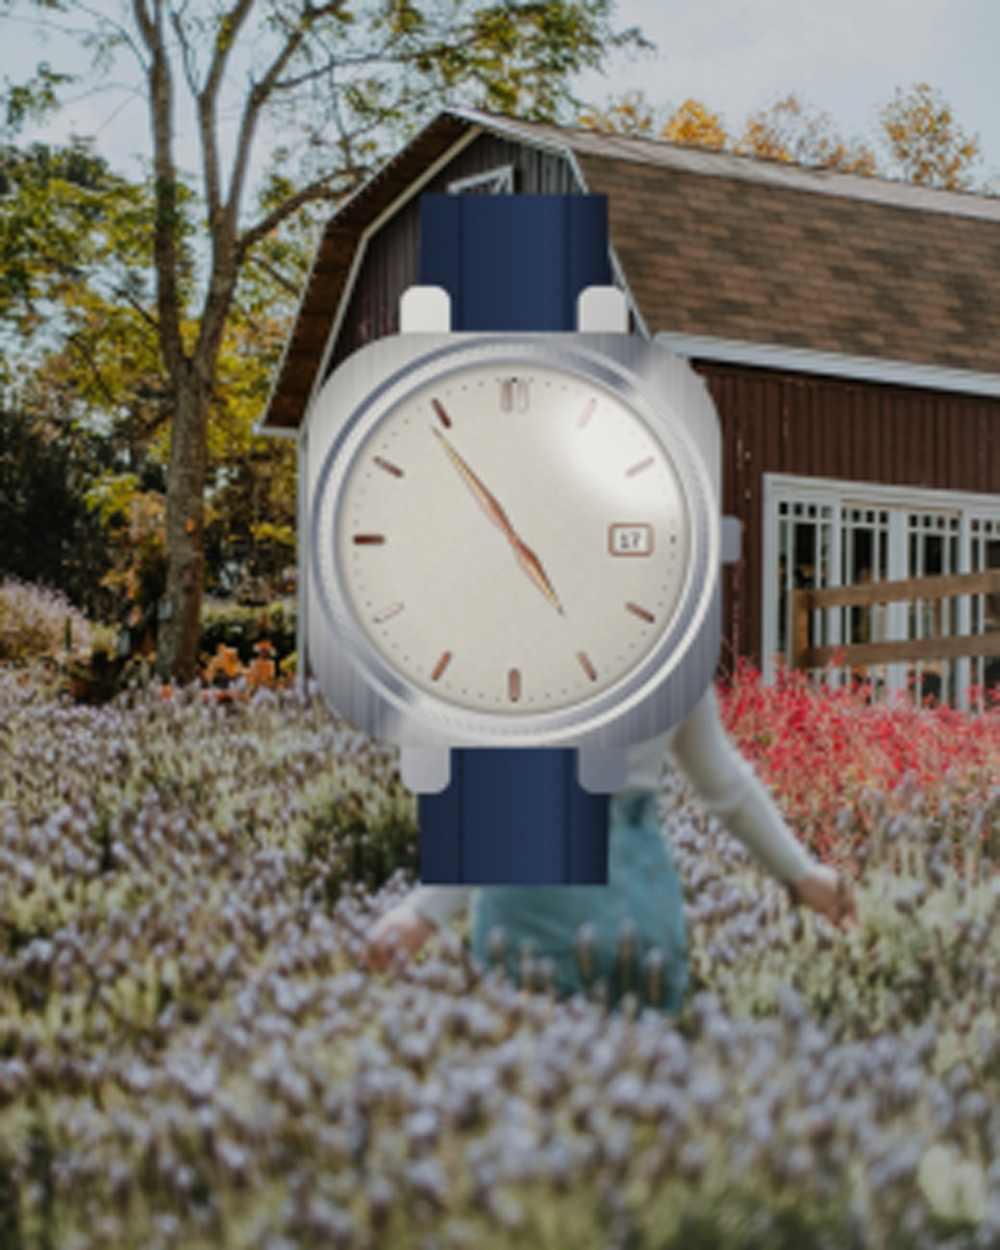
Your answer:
4 h 54 min
